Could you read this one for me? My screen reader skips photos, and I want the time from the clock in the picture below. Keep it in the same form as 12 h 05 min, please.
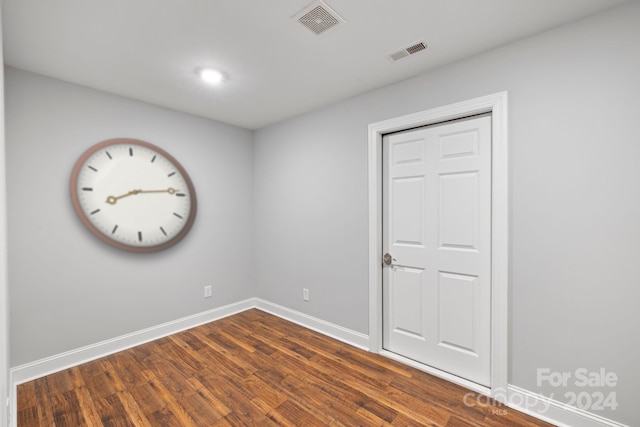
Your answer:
8 h 14 min
